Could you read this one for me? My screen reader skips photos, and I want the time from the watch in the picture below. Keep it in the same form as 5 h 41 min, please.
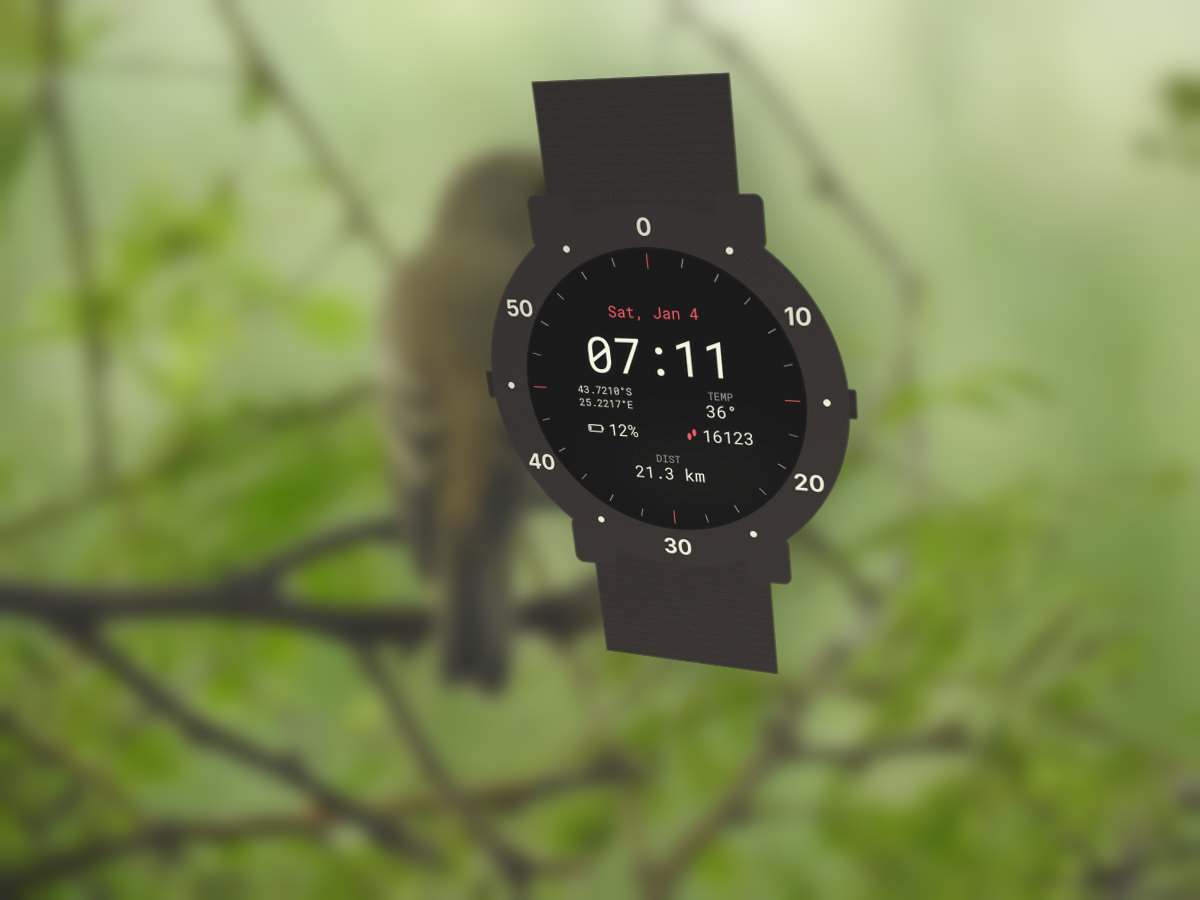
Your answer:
7 h 11 min
